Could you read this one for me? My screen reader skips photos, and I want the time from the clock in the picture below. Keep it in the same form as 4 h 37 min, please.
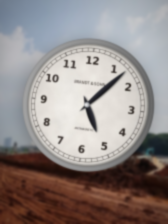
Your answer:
5 h 07 min
